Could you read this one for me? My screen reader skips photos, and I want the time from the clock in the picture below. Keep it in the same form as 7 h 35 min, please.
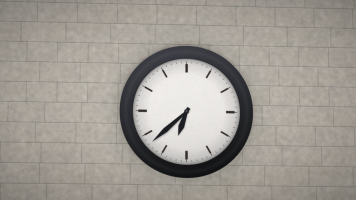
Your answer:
6 h 38 min
